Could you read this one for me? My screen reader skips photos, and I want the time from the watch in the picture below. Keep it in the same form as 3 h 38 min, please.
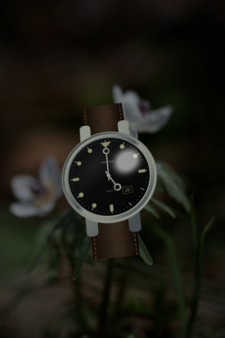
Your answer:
5 h 00 min
